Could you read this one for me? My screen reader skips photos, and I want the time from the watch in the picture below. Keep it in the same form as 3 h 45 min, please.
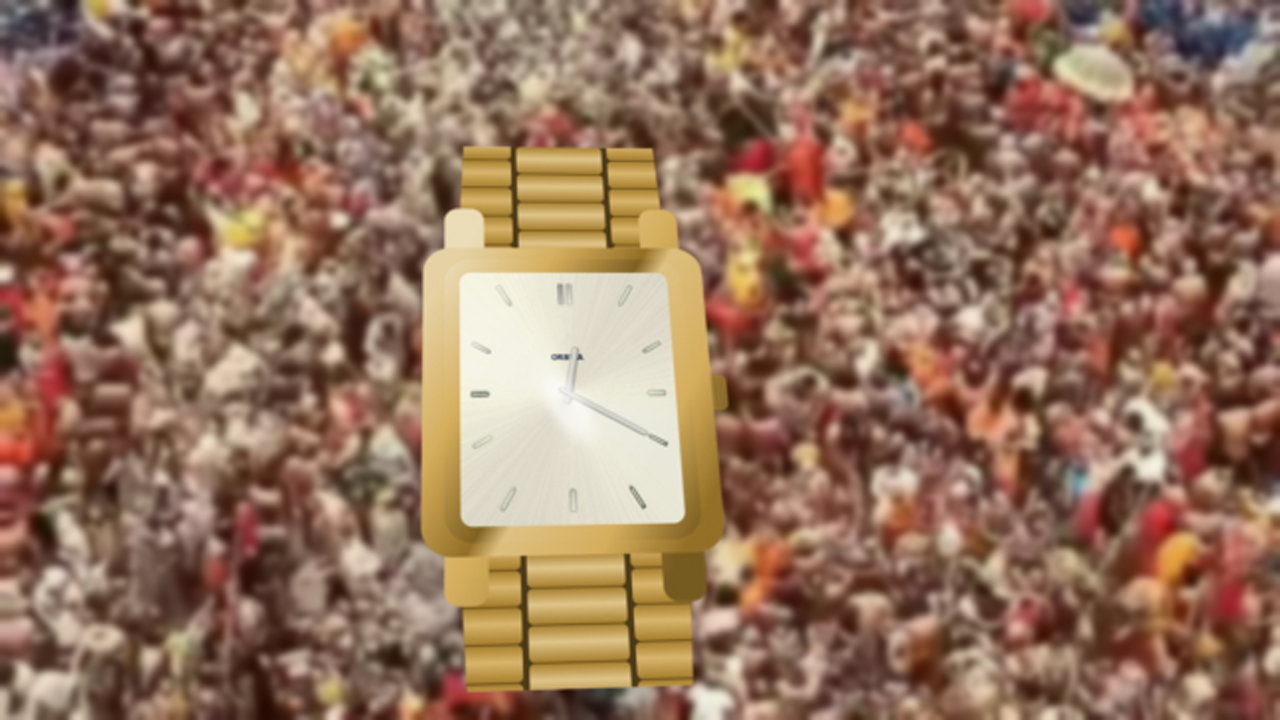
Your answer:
12 h 20 min
